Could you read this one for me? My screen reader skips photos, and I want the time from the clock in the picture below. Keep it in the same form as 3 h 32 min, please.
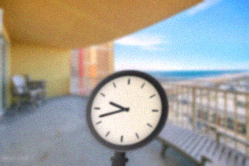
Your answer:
9 h 42 min
